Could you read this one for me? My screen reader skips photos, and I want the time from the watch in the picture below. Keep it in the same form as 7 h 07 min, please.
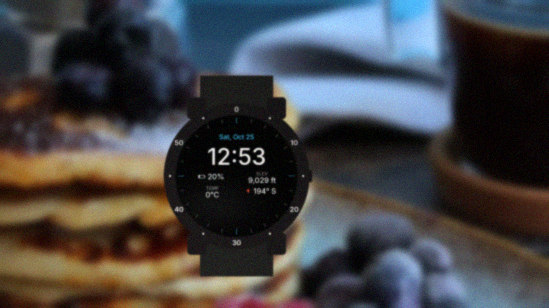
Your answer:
12 h 53 min
